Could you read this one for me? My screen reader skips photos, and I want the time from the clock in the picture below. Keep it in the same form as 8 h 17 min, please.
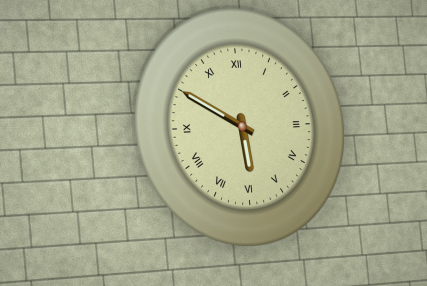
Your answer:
5 h 50 min
